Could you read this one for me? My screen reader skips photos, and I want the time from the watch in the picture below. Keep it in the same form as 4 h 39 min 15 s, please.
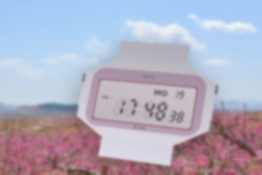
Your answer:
17 h 48 min 38 s
